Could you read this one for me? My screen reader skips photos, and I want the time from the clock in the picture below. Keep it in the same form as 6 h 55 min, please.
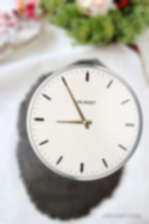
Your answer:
8 h 55 min
